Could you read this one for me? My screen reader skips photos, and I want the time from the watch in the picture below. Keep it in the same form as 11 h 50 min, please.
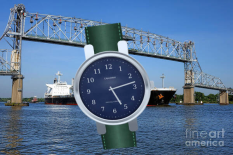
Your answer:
5 h 13 min
